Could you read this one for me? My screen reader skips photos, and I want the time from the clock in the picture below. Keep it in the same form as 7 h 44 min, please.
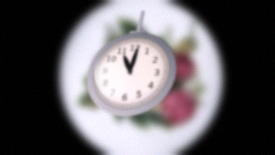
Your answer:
11 h 01 min
